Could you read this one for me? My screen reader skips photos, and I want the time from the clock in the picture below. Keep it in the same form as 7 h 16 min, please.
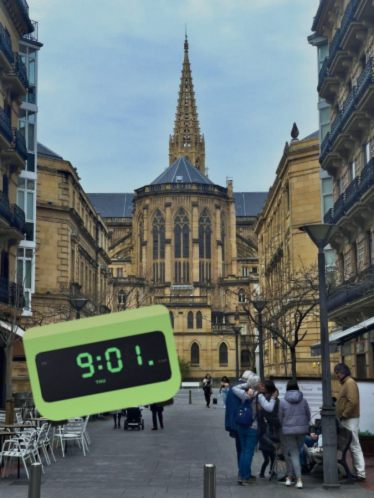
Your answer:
9 h 01 min
